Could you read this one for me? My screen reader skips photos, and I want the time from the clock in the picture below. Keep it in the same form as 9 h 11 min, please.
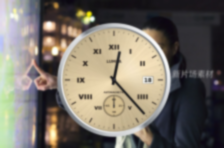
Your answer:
12 h 23 min
